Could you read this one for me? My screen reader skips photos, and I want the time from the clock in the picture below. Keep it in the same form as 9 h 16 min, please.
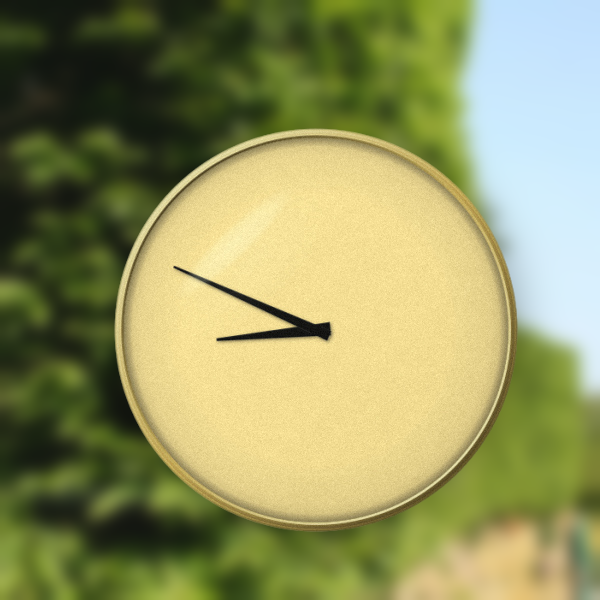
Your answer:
8 h 49 min
